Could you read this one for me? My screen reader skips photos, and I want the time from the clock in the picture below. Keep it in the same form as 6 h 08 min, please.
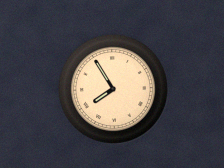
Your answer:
7 h 55 min
